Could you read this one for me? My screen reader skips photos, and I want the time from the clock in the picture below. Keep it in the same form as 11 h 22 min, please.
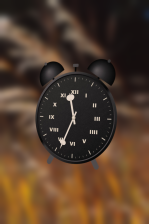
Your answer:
11 h 34 min
